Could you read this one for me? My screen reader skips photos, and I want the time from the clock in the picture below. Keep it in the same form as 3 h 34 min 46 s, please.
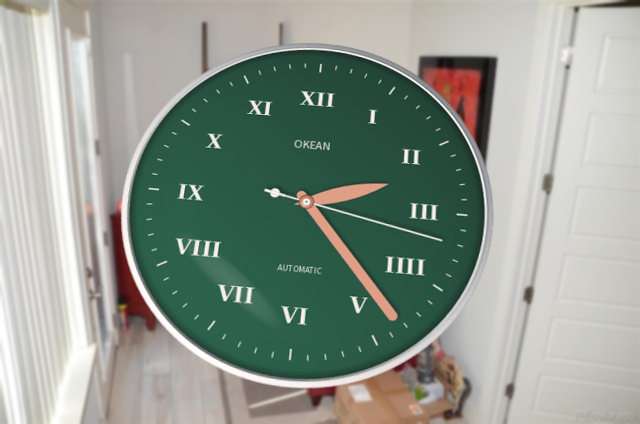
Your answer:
2 h 23 min 17 s
